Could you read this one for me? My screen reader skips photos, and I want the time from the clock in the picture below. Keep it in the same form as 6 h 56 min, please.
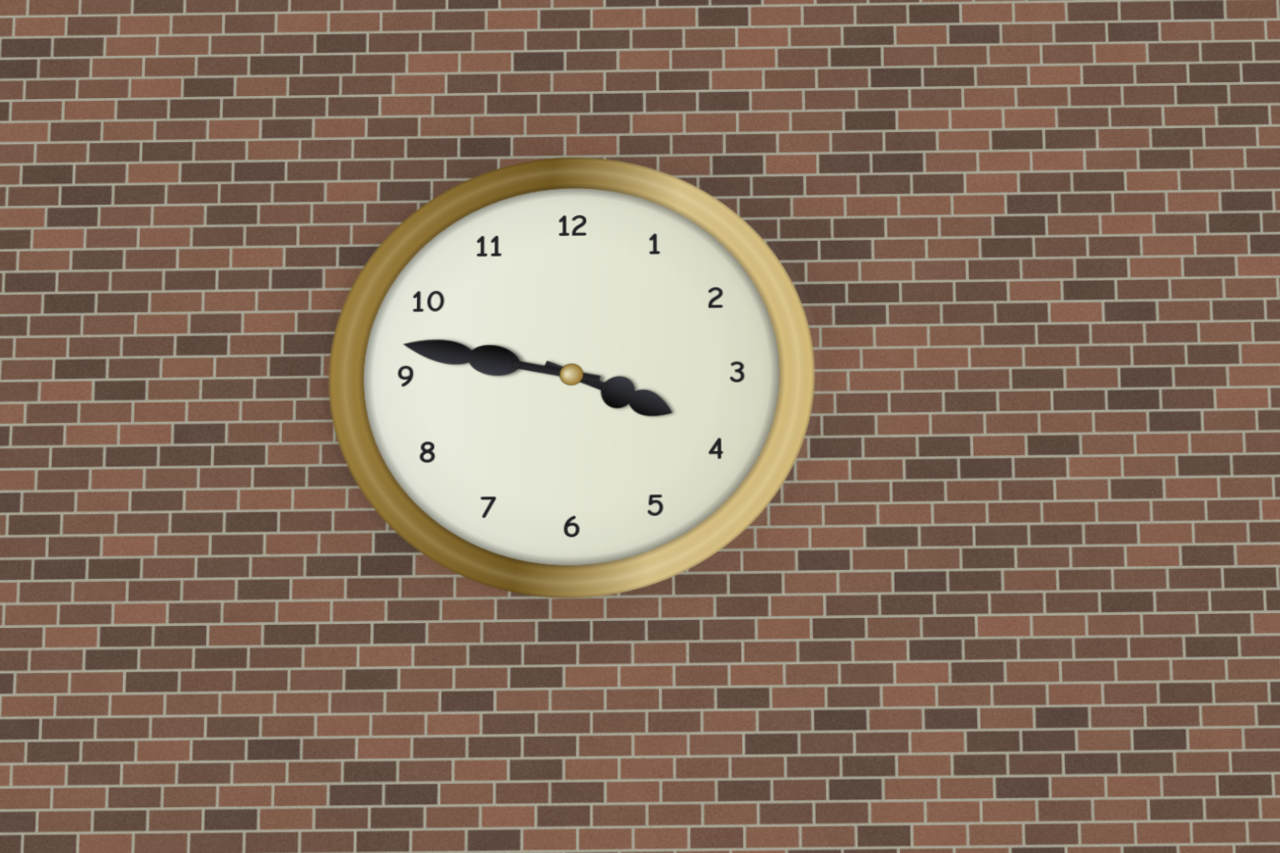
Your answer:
3 h 47 min
